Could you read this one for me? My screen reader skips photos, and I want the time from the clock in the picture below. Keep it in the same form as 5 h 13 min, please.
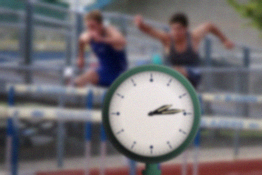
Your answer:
2 h 14 min
